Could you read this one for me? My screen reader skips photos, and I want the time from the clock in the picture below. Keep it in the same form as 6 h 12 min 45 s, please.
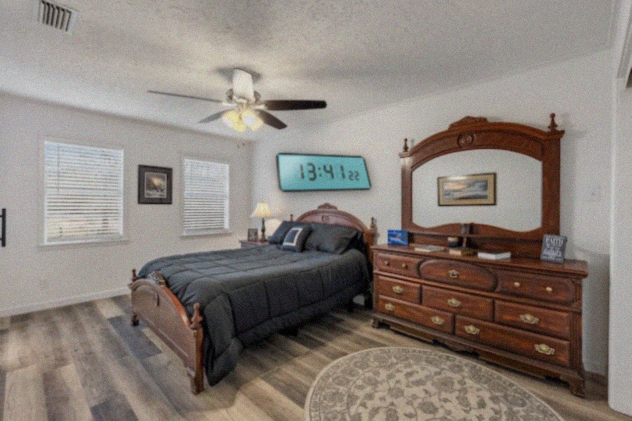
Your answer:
13 h 41 min 22 s
